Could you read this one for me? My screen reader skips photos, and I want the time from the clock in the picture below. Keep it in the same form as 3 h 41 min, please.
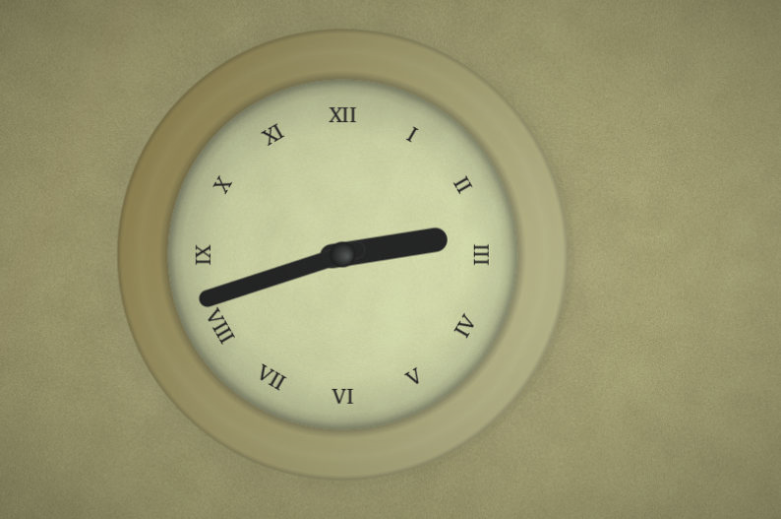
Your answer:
2 h 42 min
